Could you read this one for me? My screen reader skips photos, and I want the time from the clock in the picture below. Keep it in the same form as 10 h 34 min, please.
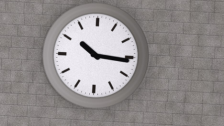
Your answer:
10 h 16 min
